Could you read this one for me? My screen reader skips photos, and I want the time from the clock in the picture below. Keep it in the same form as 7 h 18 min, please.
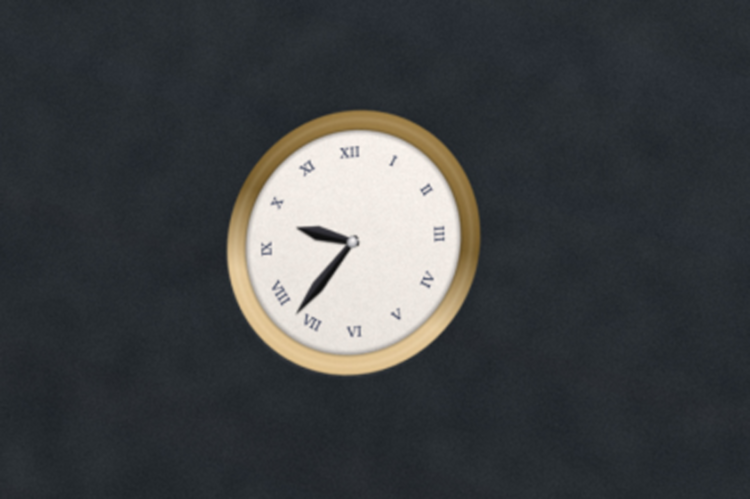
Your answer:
9 h 37 min
